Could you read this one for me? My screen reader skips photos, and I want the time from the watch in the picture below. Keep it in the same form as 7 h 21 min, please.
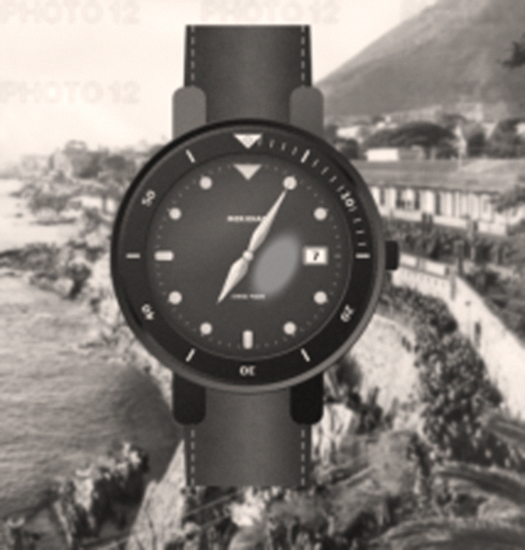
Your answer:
7 h 05 min
